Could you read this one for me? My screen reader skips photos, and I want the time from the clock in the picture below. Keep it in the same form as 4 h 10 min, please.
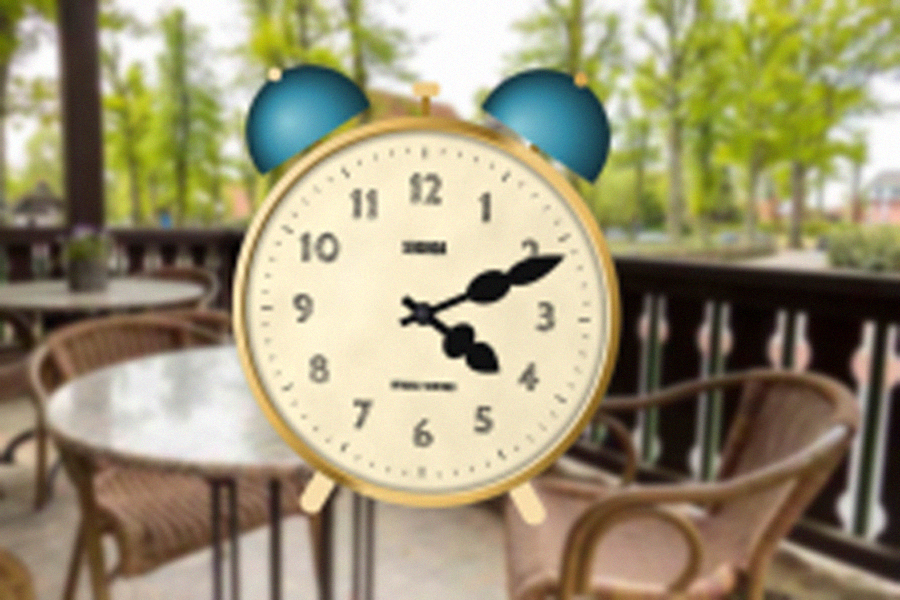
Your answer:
4 h 11 min
